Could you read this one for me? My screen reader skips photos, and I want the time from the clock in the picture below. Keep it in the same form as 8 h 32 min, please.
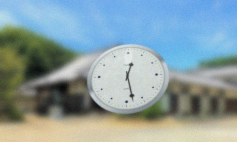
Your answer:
12 h 28 min
